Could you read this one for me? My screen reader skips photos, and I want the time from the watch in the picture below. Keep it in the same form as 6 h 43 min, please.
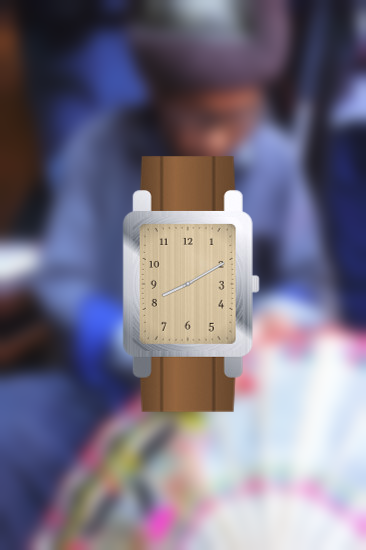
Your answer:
8 h 10 min
